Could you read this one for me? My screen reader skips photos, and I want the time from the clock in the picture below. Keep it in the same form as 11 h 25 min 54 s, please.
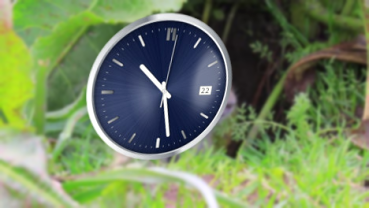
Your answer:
10 h 28 min 01 s
